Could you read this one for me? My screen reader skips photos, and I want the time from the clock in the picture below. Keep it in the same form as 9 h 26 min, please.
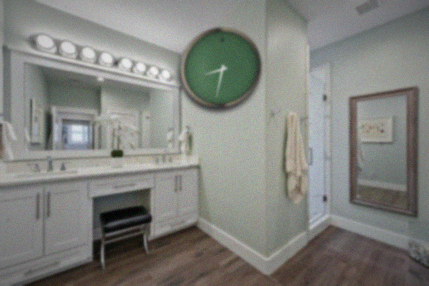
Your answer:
8 h 32 min
